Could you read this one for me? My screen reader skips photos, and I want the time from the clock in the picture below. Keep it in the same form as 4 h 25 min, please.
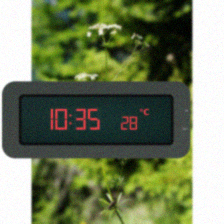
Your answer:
10 h 35 min
